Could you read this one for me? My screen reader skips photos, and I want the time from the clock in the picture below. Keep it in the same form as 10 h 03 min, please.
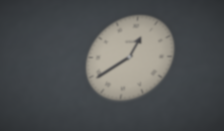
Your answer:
12 h 39 min
